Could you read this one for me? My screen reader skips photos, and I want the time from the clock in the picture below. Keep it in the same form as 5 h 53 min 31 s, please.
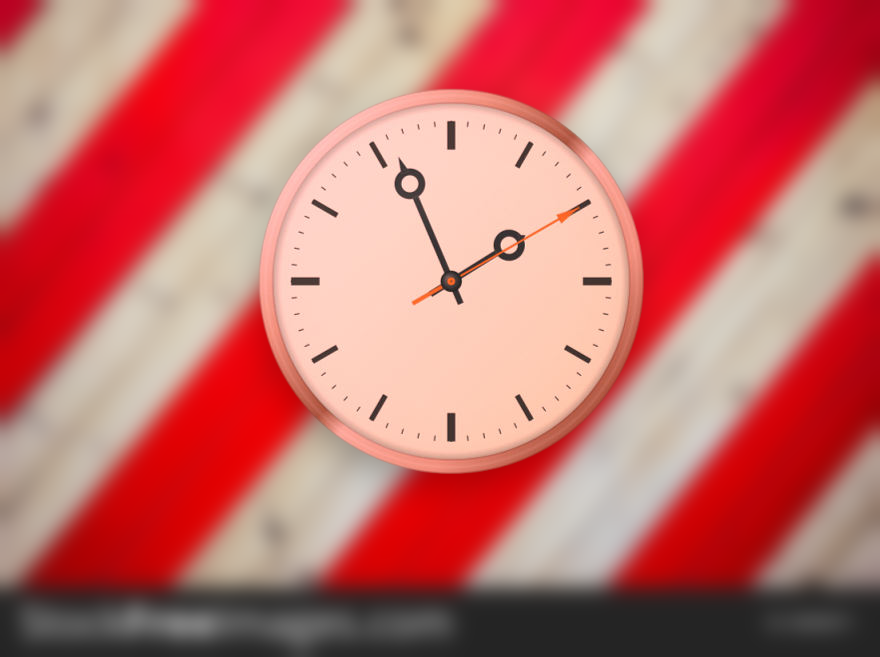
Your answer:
1 h 56 min 10 s
